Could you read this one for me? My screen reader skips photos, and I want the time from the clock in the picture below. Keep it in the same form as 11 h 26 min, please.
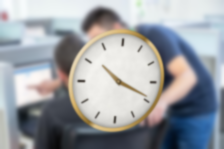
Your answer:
10 h 19 min
